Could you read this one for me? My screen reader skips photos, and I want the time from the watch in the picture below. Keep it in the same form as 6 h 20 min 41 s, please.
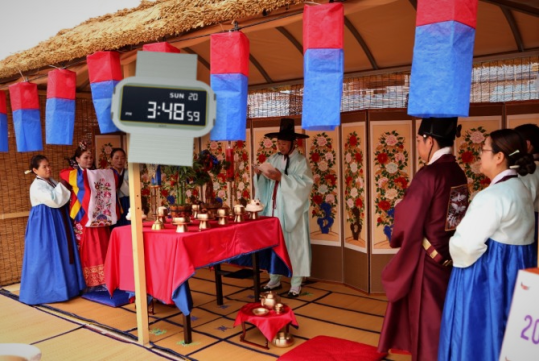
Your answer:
3 h 48 min 59 s
